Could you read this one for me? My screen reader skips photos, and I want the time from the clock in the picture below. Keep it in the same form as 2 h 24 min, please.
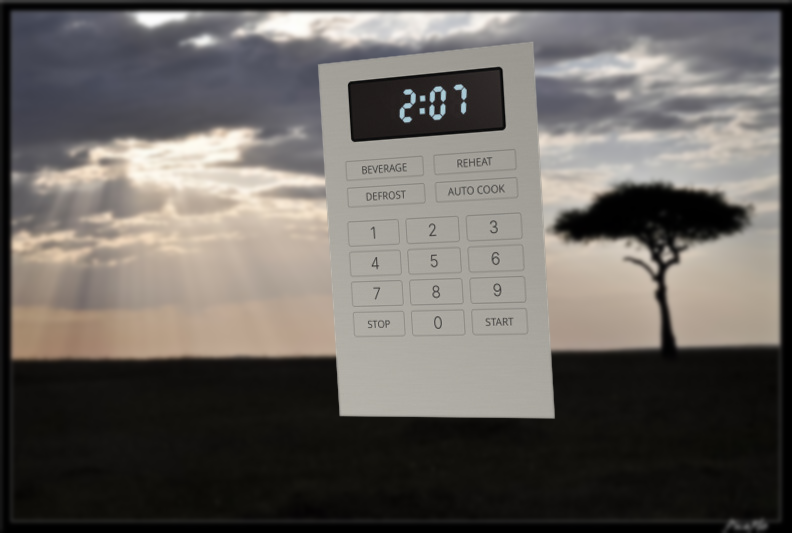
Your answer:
2 h 07 min
